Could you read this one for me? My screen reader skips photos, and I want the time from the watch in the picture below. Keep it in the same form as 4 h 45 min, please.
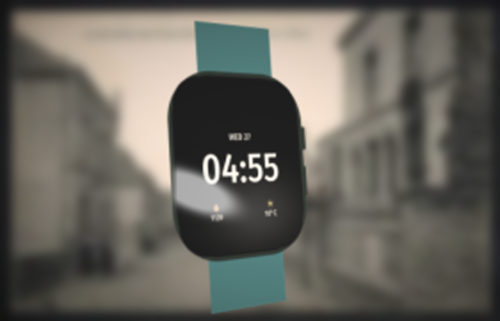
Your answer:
4 h 55 min
